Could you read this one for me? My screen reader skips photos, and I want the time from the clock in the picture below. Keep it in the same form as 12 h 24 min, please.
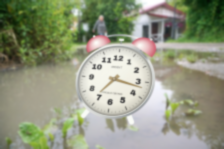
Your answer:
7 h 17 min
